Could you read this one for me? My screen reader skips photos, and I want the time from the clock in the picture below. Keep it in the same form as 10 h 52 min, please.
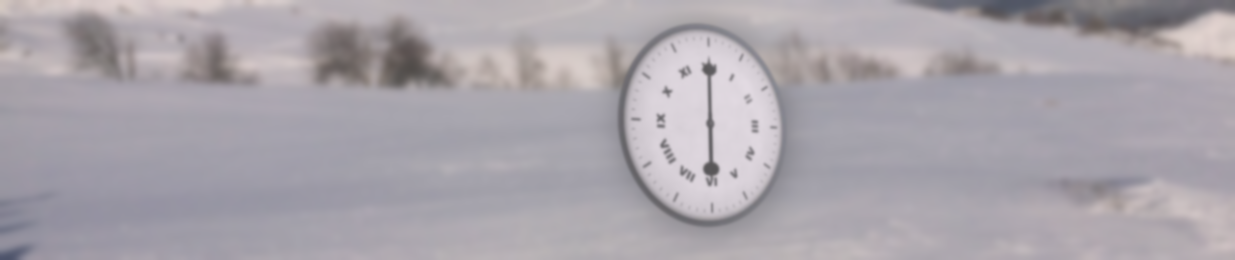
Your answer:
6 h 00 min
